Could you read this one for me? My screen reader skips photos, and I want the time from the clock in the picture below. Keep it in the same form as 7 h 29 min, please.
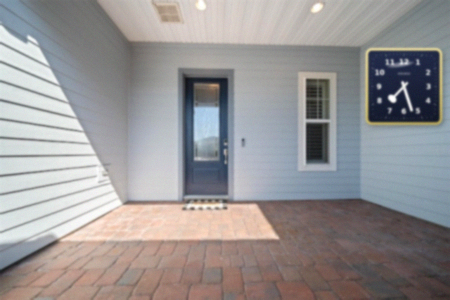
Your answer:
7 h 27 min
